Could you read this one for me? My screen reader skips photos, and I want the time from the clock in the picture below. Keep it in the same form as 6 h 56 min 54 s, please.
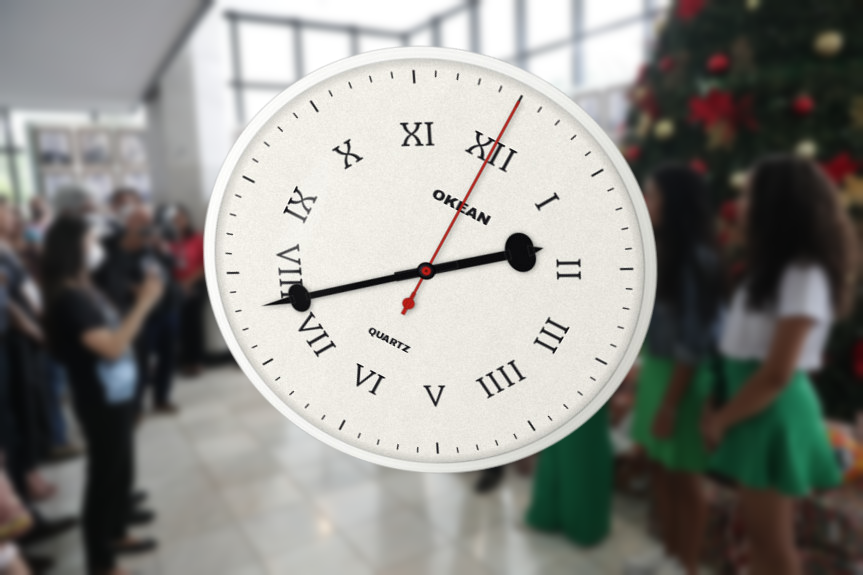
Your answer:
1 h 38 min 00 s
